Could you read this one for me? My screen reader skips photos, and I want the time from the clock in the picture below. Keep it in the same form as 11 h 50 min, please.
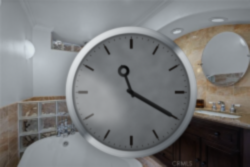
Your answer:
11 h 20 min
